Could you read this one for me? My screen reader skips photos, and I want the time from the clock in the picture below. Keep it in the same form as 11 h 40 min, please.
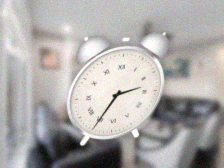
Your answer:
2 h 35 min
